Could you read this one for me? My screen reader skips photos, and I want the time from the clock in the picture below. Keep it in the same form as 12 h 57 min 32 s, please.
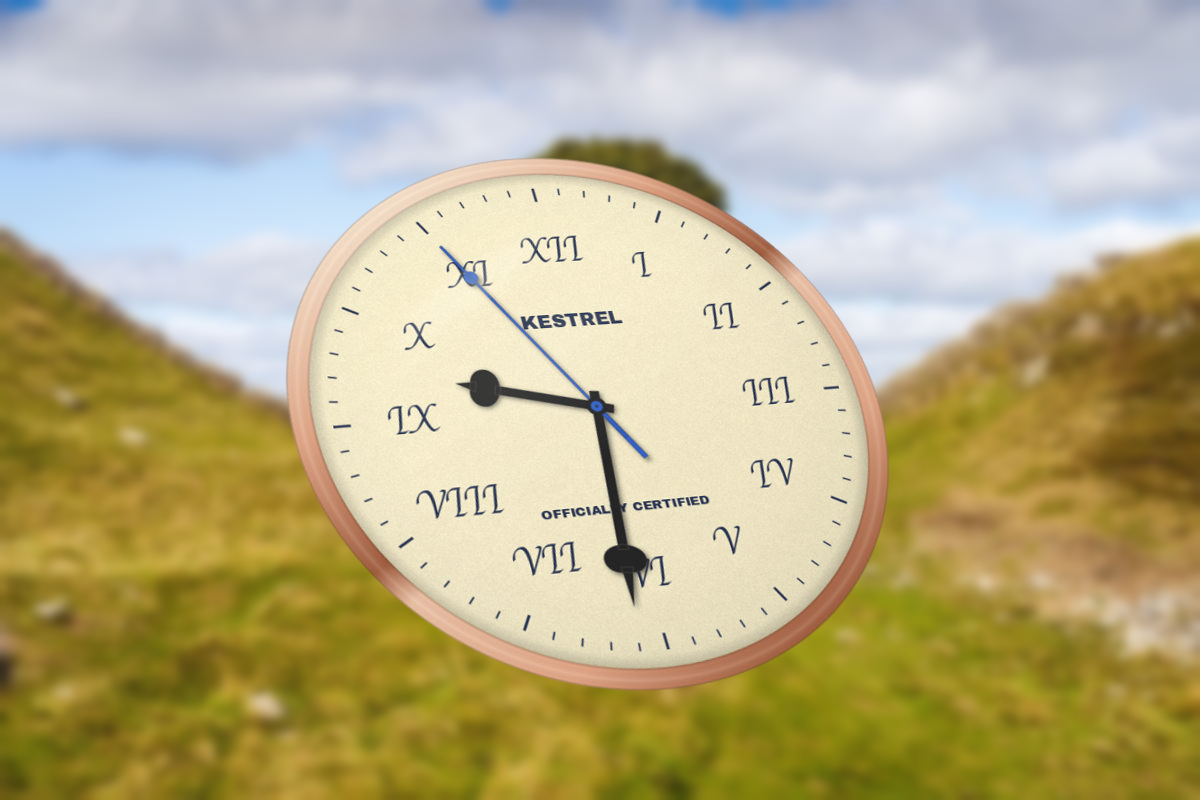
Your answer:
9 h 30 min 55 s
